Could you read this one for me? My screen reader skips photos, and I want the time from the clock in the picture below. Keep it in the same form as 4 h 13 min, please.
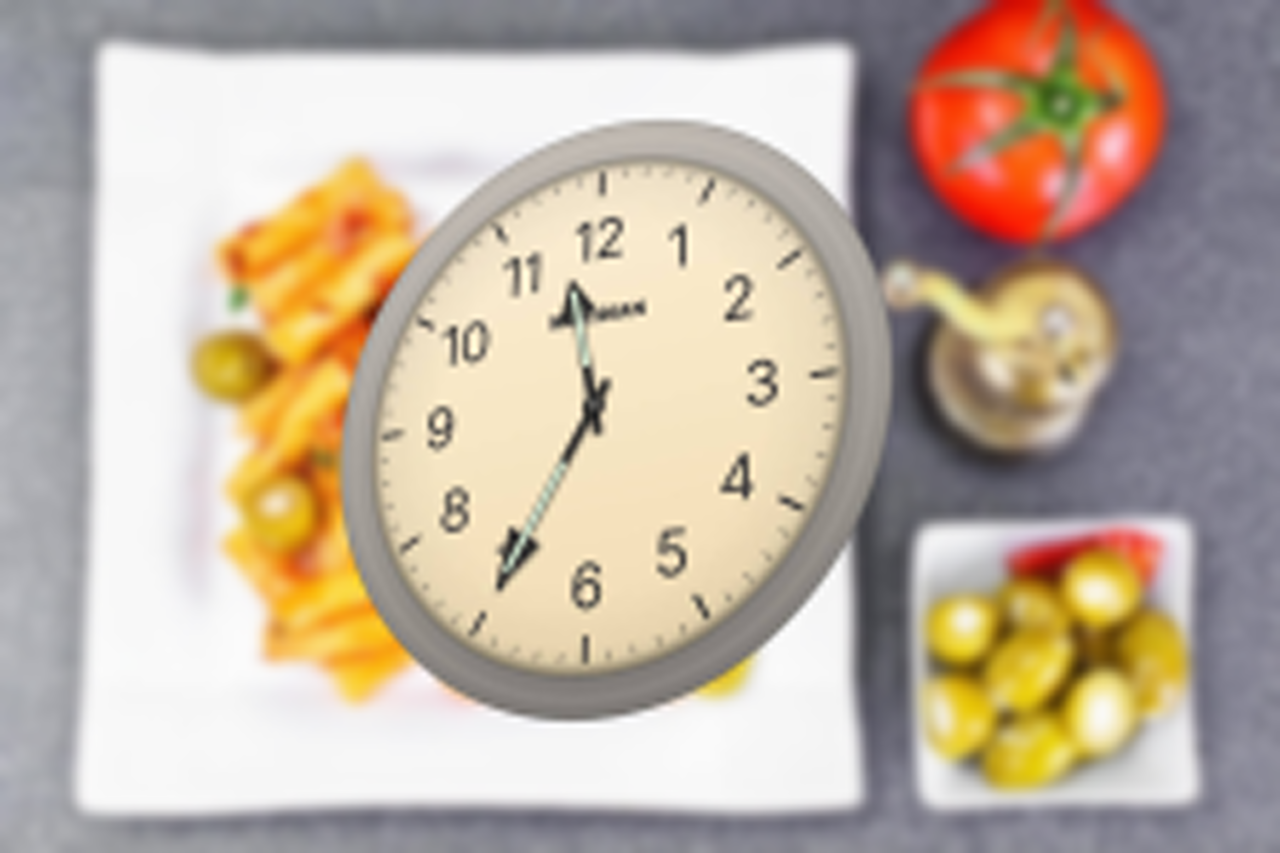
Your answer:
11 h 35 min
